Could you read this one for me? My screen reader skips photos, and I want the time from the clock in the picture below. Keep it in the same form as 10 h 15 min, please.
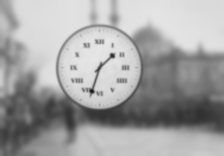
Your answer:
1 h 33 min
